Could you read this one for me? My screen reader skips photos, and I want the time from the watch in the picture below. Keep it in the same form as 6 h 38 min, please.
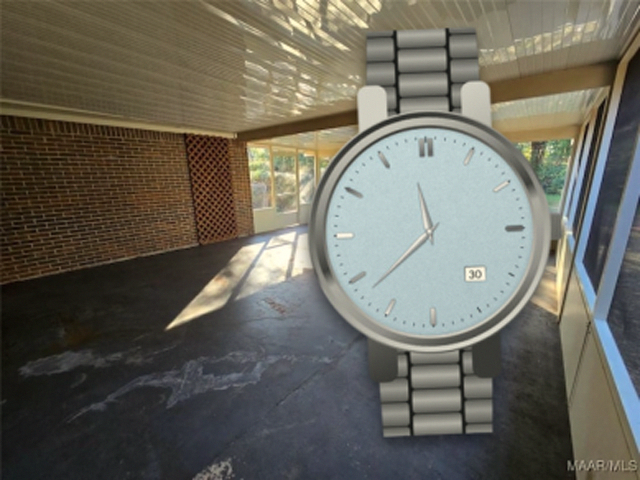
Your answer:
11 h 38 min
